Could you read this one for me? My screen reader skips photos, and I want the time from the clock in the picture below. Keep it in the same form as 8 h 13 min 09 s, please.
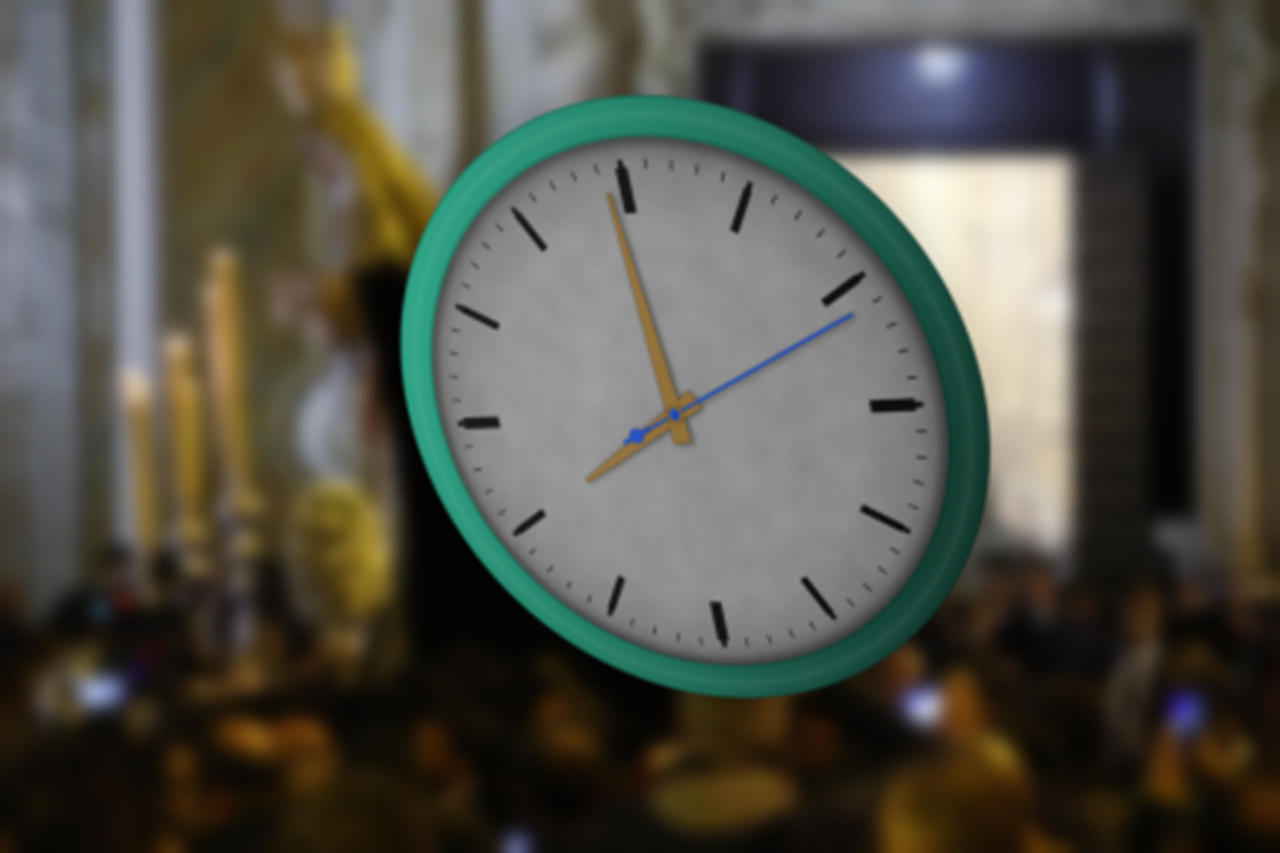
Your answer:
7 h 59 min 11 s
